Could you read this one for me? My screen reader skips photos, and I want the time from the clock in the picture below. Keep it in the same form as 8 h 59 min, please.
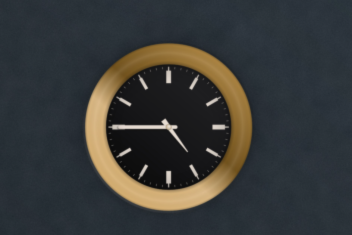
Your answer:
4 h 45 min
